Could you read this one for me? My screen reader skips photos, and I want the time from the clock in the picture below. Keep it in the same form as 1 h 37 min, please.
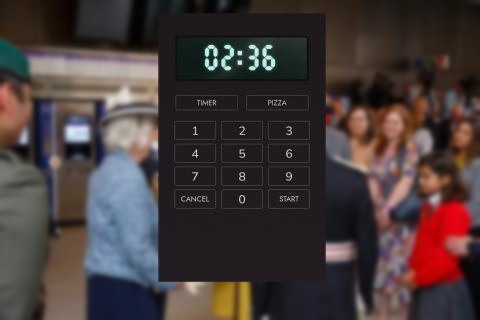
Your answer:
2 h 36 min
